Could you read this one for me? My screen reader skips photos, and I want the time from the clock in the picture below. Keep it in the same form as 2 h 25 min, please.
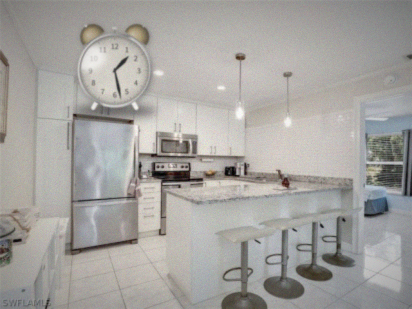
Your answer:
1 h 28 min
